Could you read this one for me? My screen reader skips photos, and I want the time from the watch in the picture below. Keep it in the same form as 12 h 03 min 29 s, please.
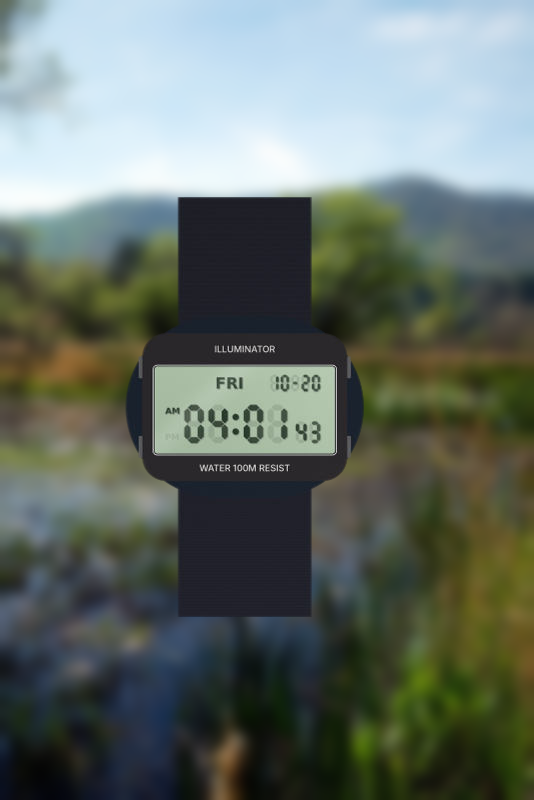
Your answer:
4 h 01 min 43 s
